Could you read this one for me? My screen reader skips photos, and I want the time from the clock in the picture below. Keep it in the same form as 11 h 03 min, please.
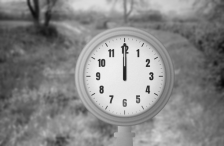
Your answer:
12 h 00 min
